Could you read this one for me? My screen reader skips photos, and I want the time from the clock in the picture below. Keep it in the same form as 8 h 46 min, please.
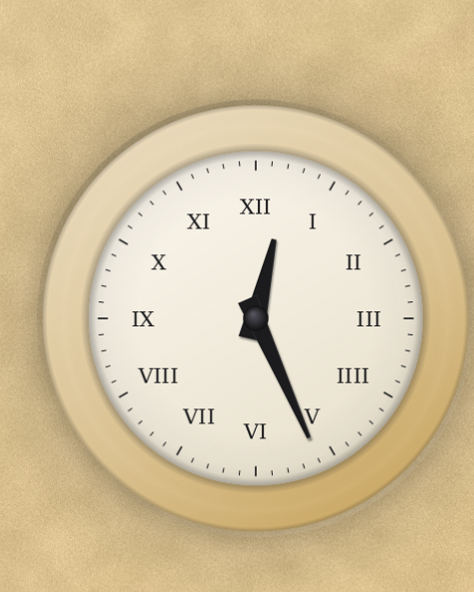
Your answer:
12 h 26 min
